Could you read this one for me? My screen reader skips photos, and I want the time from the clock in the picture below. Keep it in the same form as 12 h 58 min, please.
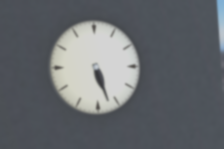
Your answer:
5 h 27 min
